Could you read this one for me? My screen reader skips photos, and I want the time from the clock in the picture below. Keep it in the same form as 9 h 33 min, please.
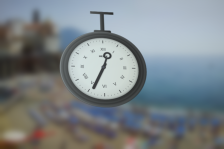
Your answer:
12 h 34 min
